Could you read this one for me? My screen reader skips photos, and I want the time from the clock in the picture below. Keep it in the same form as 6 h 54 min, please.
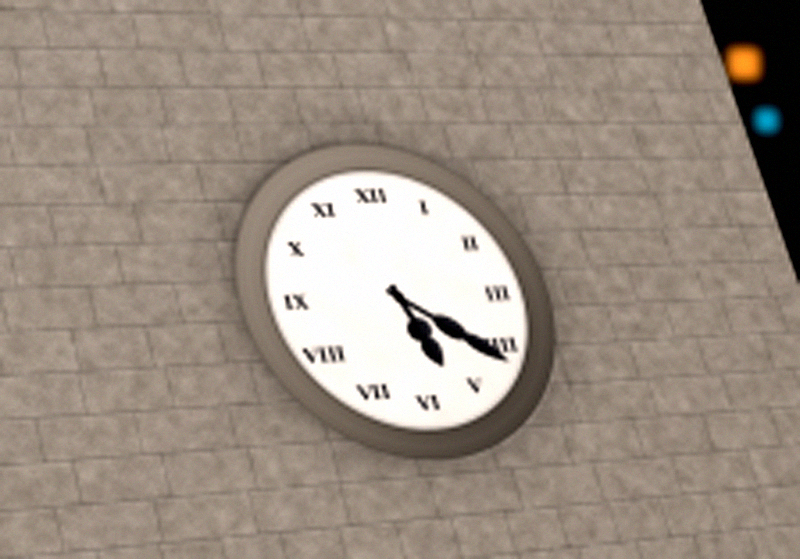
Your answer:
5 h 21 min
